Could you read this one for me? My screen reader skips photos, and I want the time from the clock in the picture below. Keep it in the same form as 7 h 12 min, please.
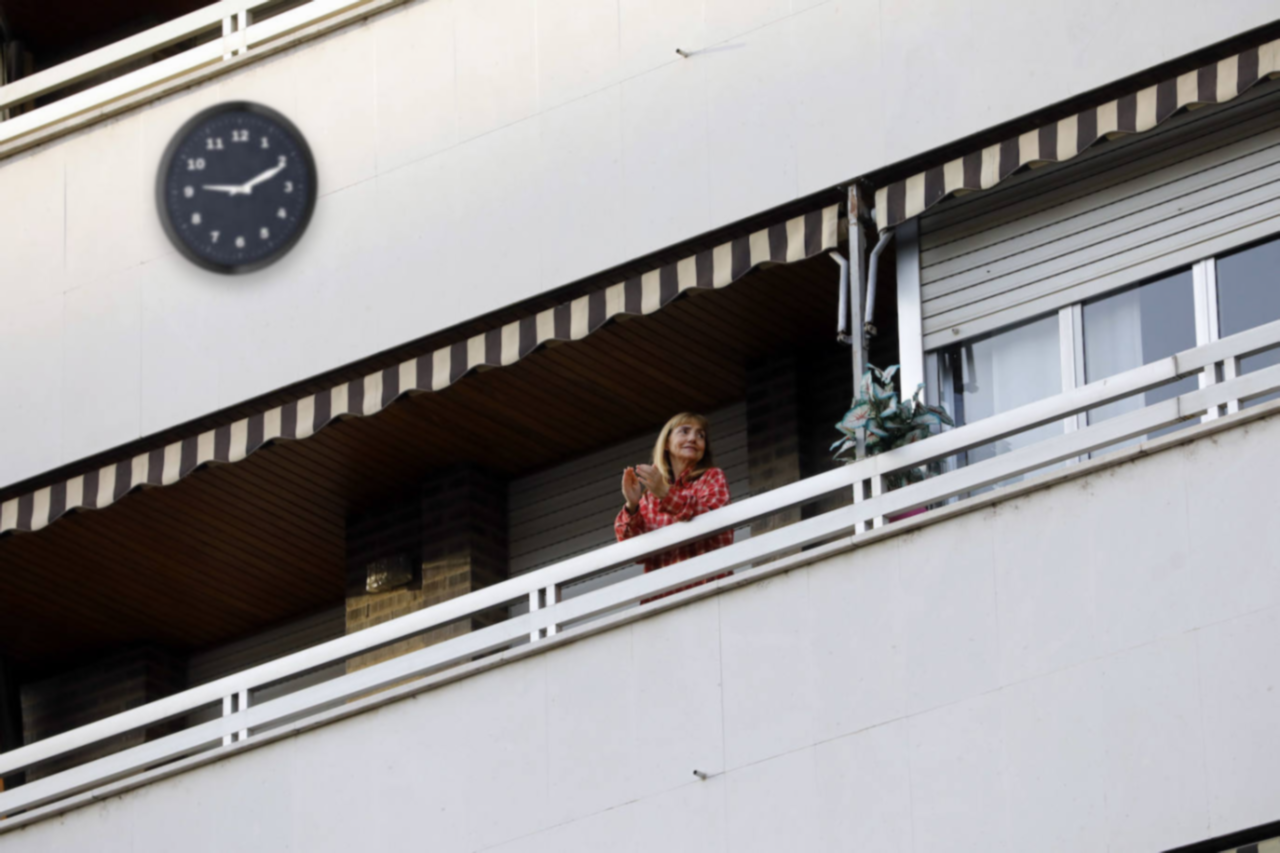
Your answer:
9 h 11 min
